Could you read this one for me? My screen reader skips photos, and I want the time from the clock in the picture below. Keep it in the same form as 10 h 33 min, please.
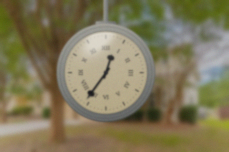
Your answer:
12 h 36 min
